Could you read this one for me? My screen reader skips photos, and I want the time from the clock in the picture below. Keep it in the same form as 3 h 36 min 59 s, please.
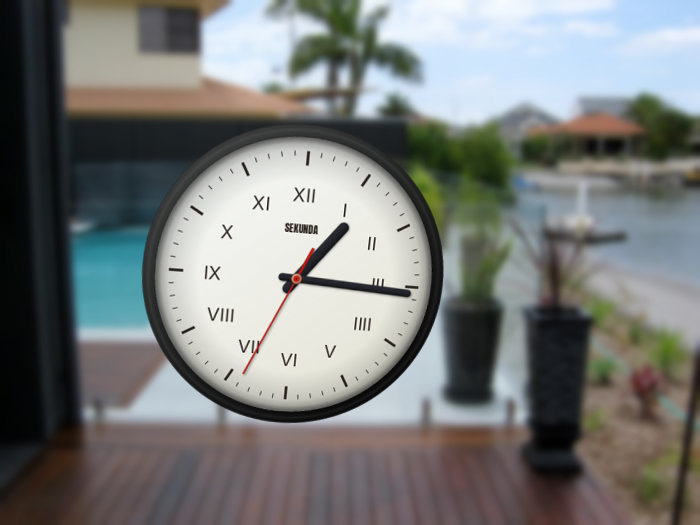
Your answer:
1 h 15 min 34 s
